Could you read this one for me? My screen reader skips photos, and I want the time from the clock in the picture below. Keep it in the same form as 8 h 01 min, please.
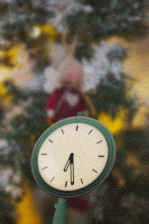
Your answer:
6 h 28 min
